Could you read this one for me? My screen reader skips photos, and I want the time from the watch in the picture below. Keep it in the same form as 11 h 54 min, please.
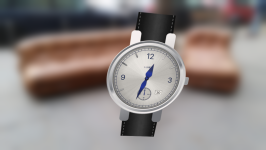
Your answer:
12 h 33 min
